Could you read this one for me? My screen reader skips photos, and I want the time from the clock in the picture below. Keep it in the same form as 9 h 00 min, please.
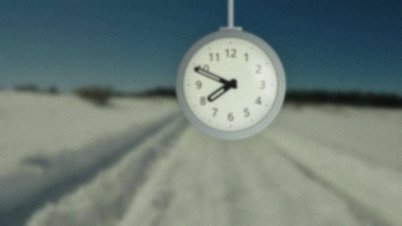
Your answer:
7 h 49 min
